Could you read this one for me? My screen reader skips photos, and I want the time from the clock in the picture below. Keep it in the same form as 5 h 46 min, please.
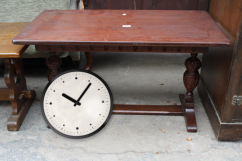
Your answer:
10 h 06 min
